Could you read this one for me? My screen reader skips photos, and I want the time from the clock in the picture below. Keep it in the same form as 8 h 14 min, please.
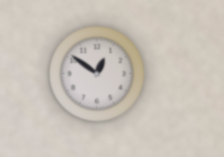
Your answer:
12 h 51 min
